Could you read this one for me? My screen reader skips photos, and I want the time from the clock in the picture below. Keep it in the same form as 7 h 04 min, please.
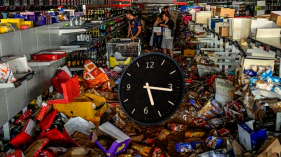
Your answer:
5 h 16 min
